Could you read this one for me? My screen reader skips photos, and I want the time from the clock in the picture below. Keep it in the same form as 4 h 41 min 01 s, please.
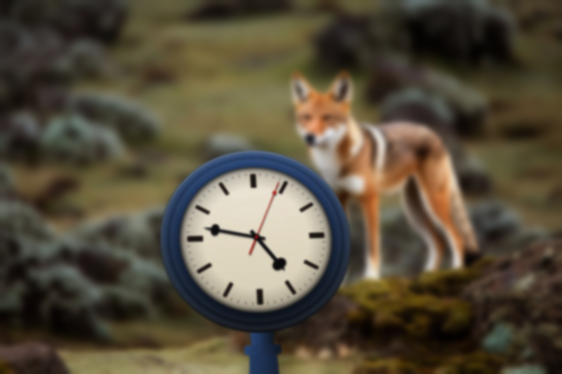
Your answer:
4 h 47 min 04 s
